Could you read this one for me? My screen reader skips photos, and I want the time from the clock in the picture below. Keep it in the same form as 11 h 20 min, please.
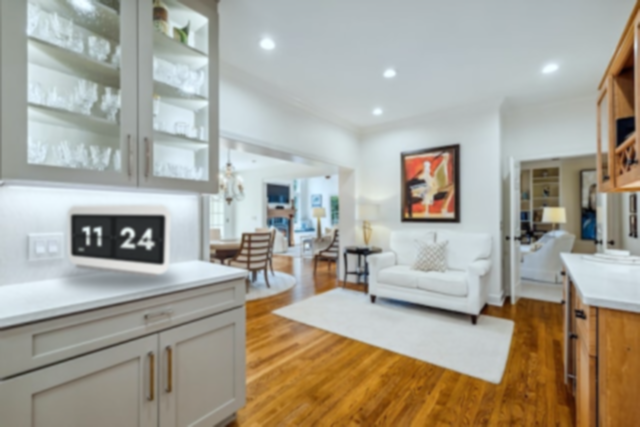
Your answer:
11 h 24 min
